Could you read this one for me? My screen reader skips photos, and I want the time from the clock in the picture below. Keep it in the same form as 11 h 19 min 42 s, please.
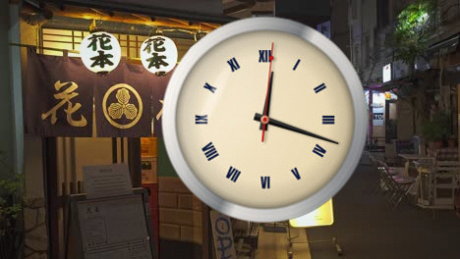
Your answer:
12 h 18 min 01 s
